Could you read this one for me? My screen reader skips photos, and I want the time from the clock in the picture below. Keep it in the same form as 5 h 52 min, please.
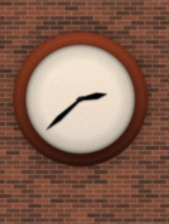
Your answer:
2 h 38 min
